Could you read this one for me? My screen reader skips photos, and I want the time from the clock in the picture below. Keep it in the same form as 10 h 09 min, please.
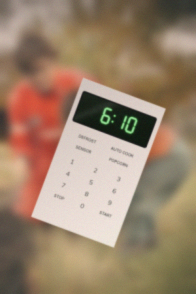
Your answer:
6 h 10 min
